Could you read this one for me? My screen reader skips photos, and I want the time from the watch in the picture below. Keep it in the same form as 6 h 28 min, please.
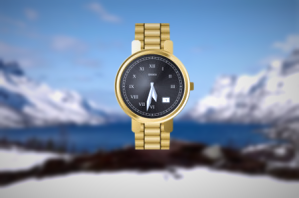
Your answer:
5 h 32 min
